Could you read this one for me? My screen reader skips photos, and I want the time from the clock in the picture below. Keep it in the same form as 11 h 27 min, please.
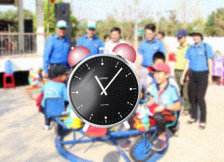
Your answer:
11 h 07 min
